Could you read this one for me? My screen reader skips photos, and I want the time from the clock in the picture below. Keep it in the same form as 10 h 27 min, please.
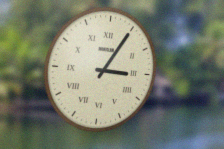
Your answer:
3 h 05 min
